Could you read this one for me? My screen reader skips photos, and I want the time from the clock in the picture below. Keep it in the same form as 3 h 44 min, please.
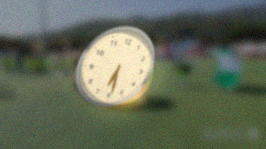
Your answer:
6 h 29 min
